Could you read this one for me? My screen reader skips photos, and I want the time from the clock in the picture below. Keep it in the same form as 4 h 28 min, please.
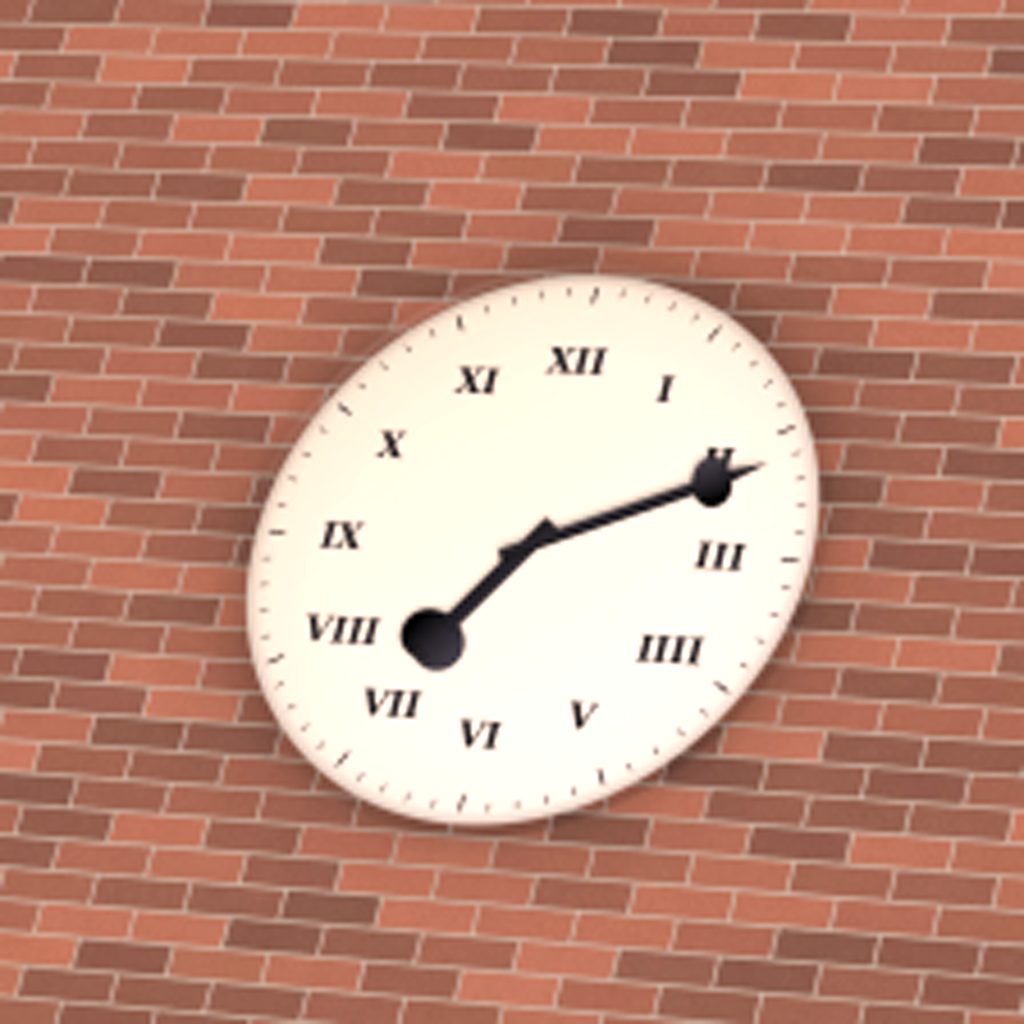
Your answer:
7 h 11 min
